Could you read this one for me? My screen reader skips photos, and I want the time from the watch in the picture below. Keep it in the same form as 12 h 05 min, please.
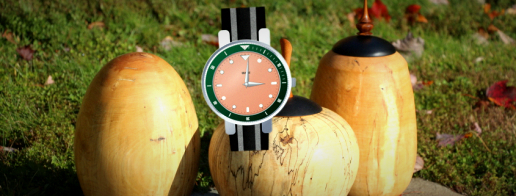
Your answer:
3 h 01 min
